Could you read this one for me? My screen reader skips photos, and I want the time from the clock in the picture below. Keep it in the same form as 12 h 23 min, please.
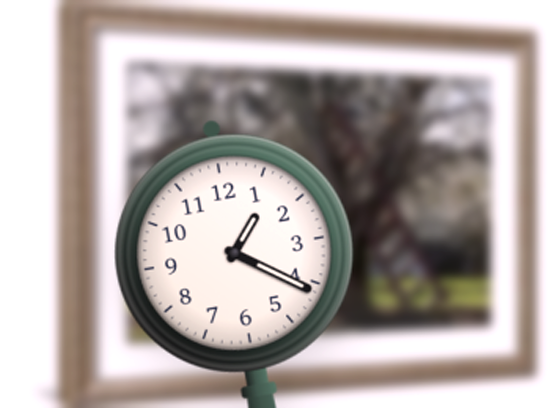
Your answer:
1 h 21 min
